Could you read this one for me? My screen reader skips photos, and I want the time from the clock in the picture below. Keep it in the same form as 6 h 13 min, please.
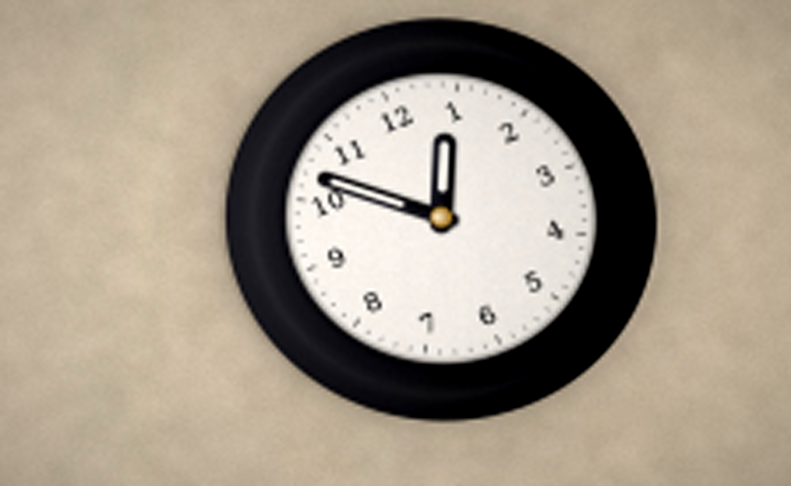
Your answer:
12 h 52 min
